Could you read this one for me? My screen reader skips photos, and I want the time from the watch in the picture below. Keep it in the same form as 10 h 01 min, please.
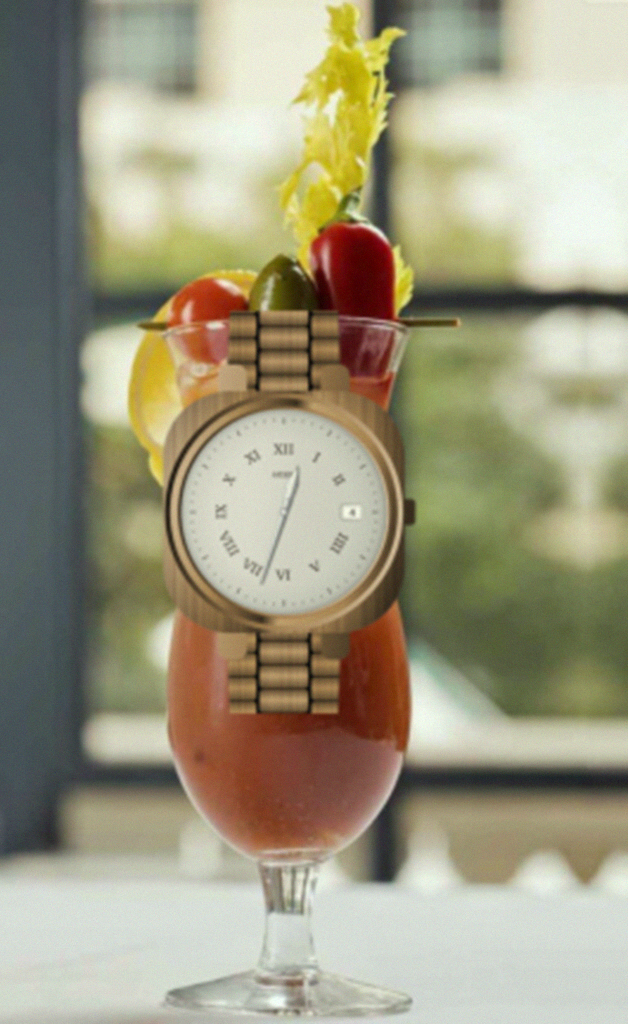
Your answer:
12 h 33 min
